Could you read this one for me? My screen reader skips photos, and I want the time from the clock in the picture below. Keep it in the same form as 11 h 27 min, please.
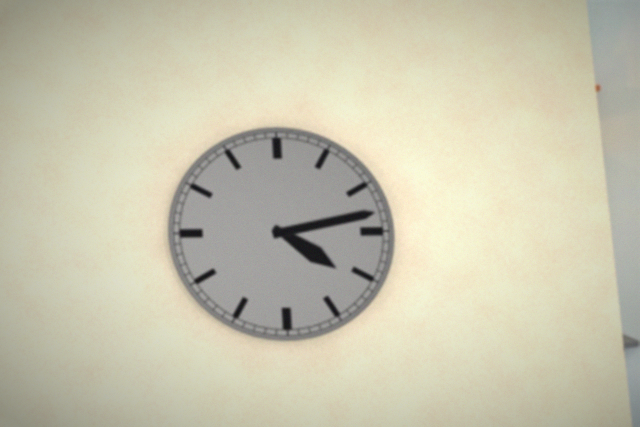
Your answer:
4 h 13 min
